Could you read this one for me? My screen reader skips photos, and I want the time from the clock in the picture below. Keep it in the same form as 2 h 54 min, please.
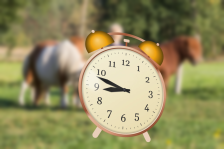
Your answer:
8 h 48 min
